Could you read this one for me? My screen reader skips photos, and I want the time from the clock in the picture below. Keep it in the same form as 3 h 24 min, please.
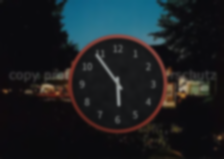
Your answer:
5 h 54 min
